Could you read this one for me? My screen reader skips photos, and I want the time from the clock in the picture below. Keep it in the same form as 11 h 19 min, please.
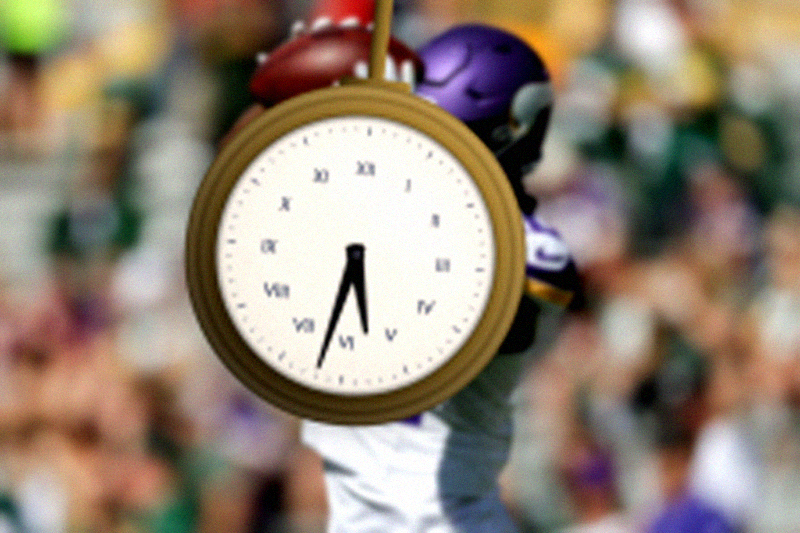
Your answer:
5 h 32 min
